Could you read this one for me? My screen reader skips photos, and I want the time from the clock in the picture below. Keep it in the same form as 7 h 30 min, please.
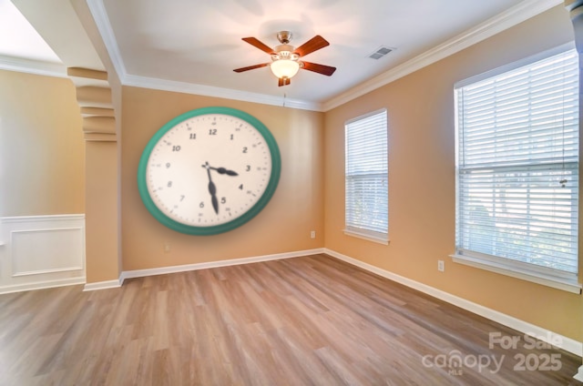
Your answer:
3 h 27 min
